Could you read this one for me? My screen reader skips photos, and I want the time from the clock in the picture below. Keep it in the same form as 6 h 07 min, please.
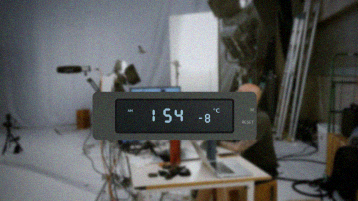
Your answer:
1 h 54 min
